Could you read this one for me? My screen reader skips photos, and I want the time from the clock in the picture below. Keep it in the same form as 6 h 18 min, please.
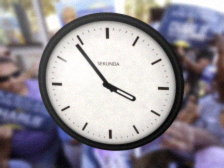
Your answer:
3 h 54 min
